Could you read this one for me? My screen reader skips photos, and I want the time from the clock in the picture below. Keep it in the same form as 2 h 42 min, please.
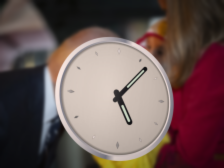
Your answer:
5 h 07 min
